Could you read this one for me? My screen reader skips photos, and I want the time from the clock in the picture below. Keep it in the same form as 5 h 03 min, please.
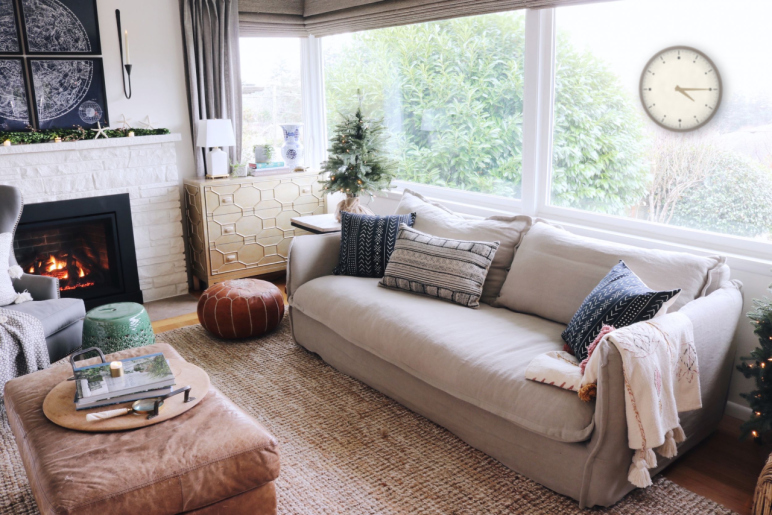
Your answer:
4 h 15 min
